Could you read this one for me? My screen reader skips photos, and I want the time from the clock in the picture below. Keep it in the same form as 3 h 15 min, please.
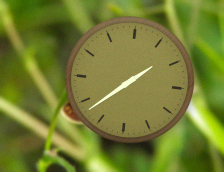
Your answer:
1 h 38 min
